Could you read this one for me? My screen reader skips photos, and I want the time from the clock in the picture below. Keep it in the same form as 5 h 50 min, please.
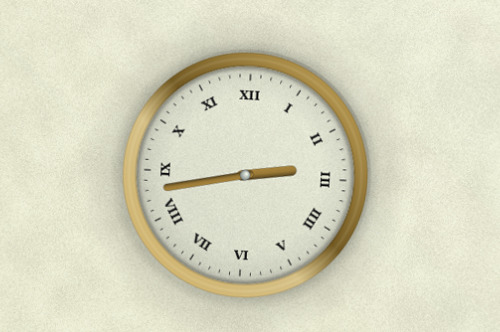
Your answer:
2 h 43 min
